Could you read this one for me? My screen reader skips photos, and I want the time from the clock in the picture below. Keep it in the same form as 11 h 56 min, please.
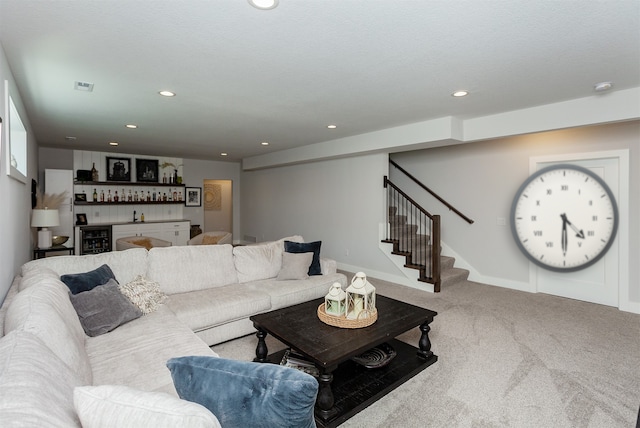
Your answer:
4 h 30 min
